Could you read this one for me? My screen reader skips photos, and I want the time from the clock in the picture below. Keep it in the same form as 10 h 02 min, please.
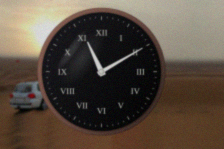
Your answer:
11 h 10 min
